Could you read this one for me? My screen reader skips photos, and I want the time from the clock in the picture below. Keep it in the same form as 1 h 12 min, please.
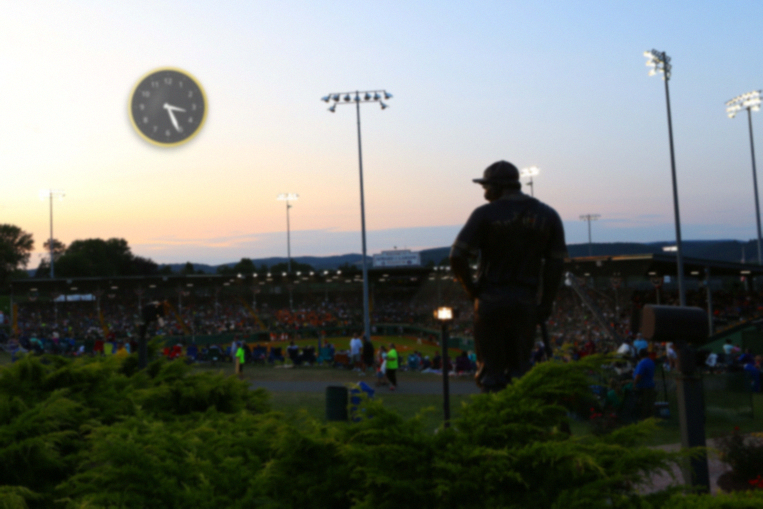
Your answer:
3 h 26 min
